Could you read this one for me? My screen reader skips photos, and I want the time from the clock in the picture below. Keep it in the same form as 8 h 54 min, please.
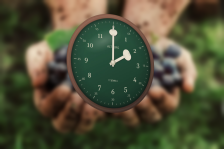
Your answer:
2 h 00 min
